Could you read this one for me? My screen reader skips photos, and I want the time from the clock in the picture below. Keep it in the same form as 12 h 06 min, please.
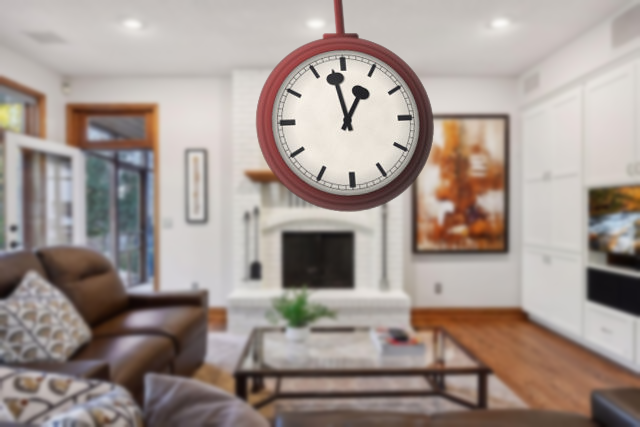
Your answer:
12 h 58 min
